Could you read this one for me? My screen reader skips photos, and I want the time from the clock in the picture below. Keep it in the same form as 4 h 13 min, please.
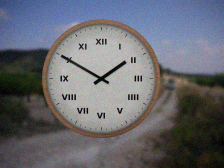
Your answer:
1 h 50 min
